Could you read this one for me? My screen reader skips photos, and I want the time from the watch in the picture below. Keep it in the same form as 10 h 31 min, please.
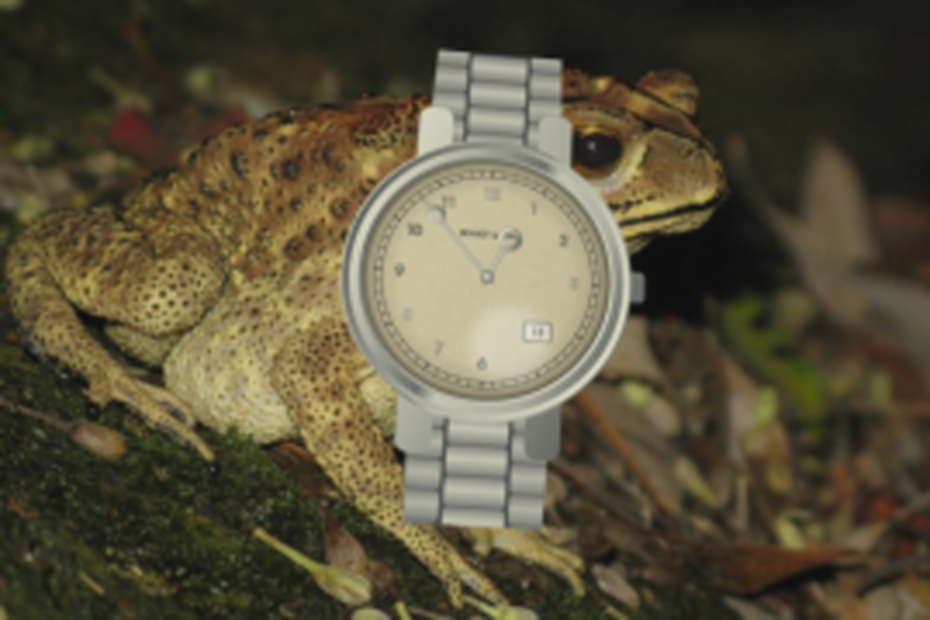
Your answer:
12 h 53 min
